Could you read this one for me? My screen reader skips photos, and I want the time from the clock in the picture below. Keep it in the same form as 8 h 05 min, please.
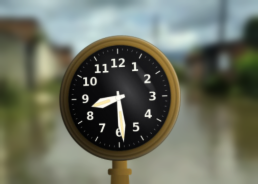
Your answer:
8 h 29 min
